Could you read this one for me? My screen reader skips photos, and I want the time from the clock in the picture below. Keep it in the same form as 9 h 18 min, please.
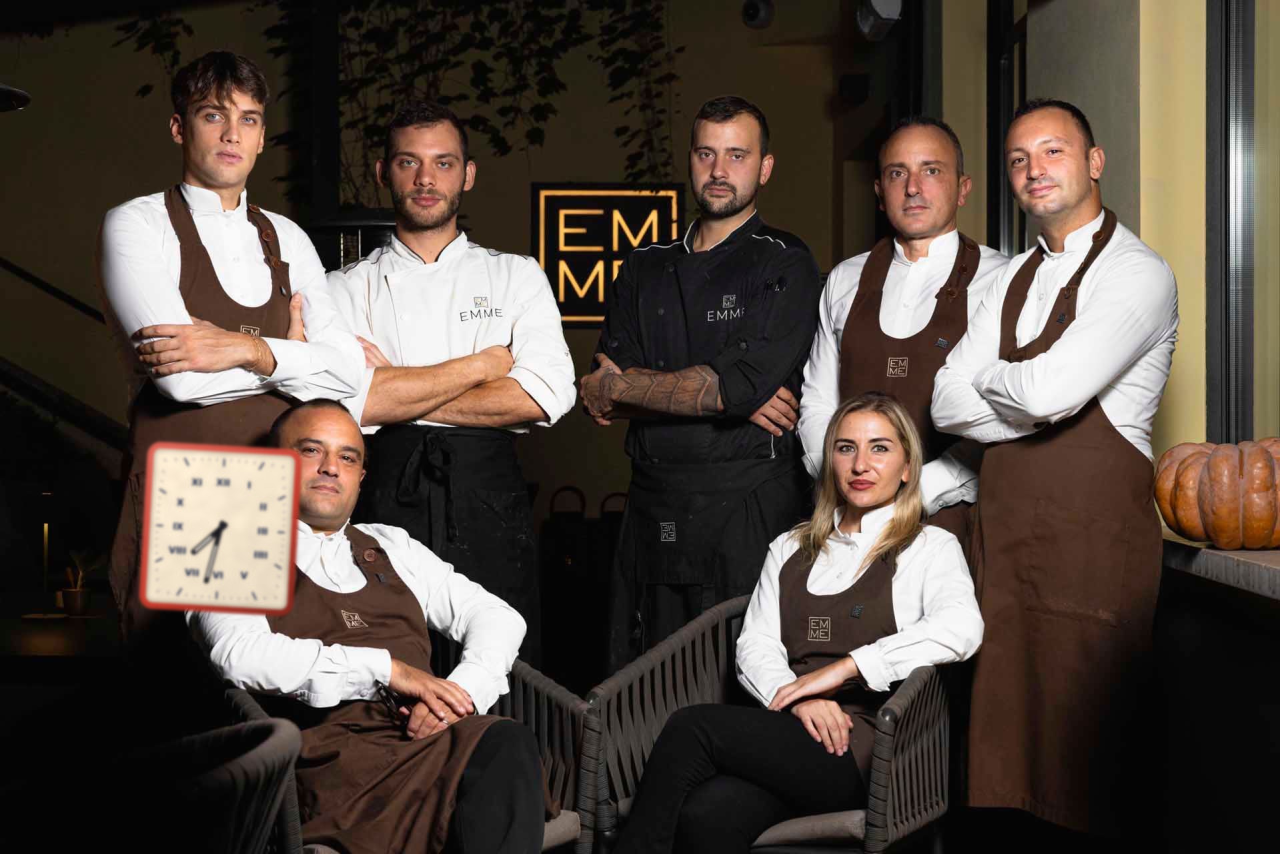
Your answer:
7 h 32 min
